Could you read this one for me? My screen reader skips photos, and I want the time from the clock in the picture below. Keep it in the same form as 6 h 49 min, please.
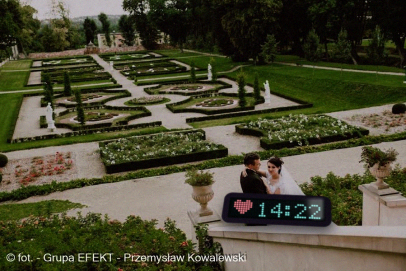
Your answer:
14 h 22 min
